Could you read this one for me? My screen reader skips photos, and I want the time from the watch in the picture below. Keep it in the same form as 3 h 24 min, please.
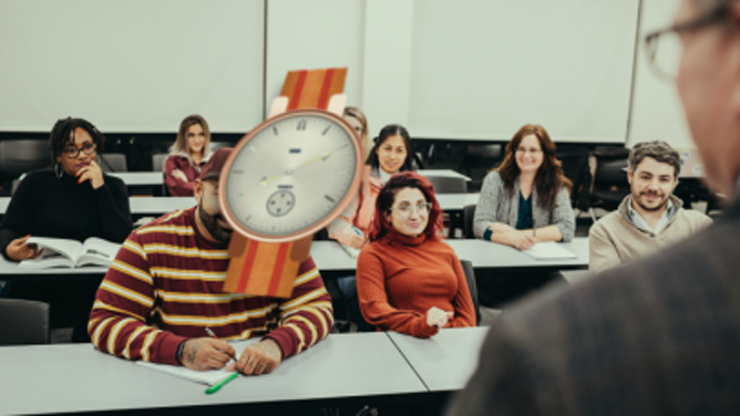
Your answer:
8 h 10 min
